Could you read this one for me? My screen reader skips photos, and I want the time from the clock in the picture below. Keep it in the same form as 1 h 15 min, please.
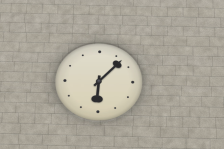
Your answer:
6 h 07 min
